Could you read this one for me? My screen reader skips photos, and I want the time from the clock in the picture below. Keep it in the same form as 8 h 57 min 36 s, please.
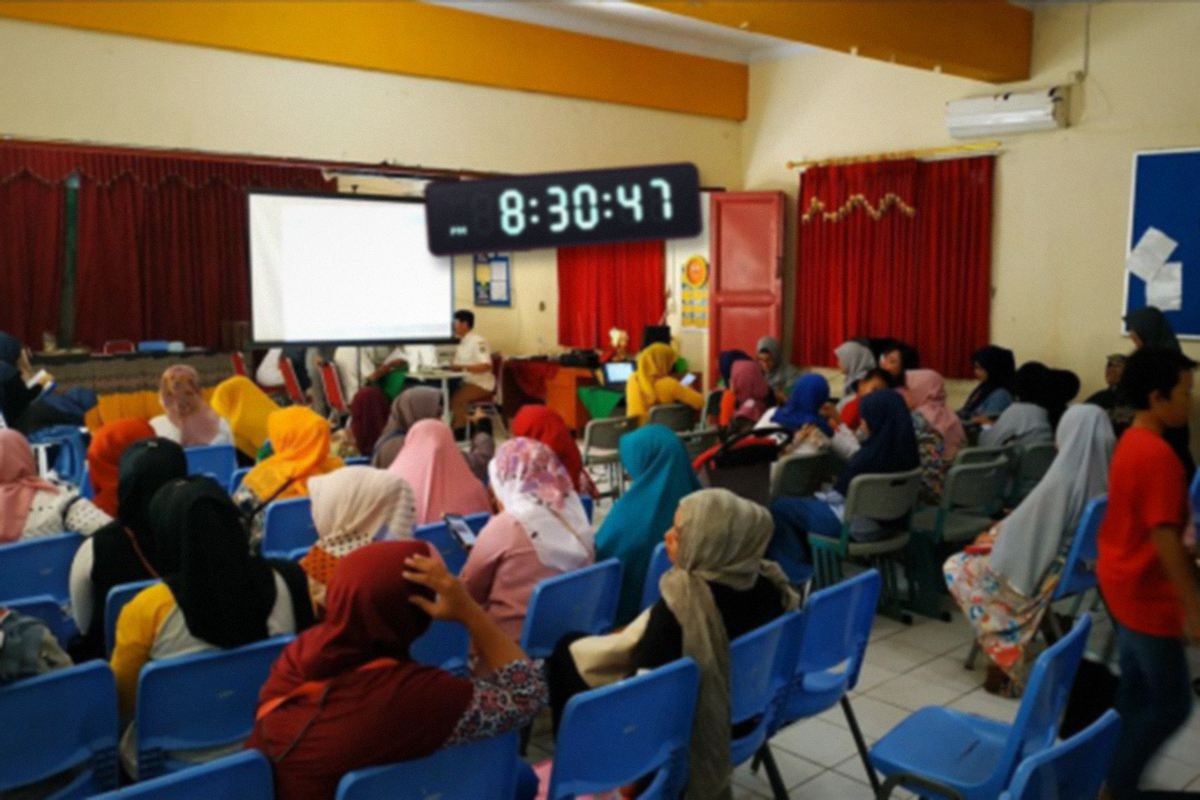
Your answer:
8 h 30 min 47 s
